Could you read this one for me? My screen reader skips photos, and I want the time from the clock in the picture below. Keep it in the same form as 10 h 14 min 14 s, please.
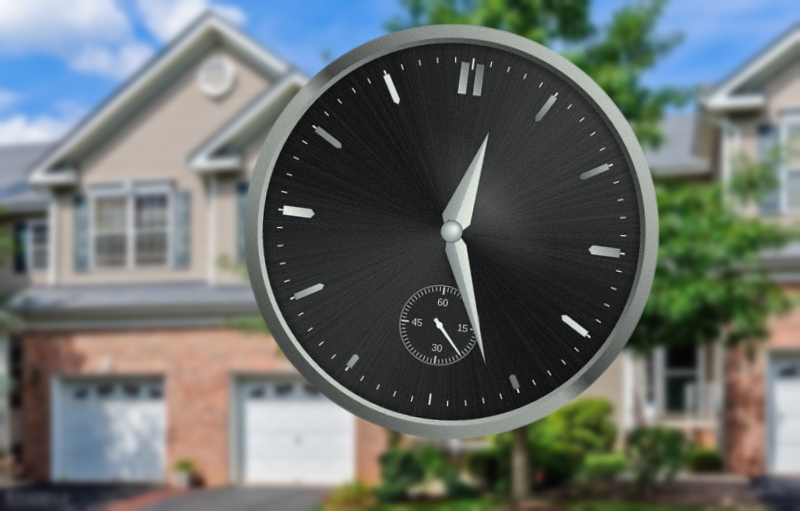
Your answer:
12 h 26 min 23 s
